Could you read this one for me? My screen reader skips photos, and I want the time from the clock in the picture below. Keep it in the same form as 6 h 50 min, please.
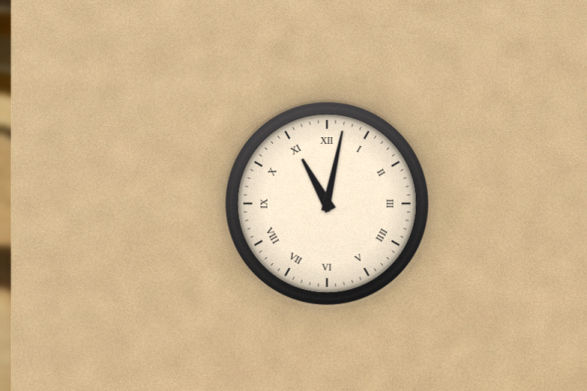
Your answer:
11 h 02 min
